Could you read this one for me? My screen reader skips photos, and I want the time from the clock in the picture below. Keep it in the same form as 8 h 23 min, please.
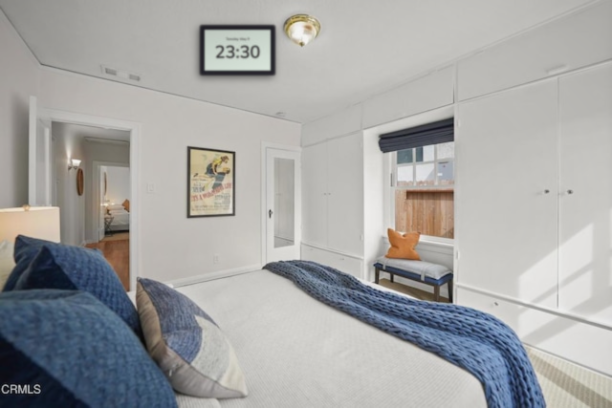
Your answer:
23 h 30 min
